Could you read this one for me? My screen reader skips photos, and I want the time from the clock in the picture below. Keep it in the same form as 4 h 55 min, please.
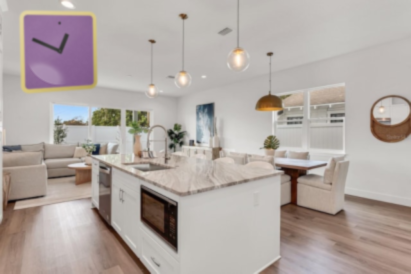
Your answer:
12 h 49 min
